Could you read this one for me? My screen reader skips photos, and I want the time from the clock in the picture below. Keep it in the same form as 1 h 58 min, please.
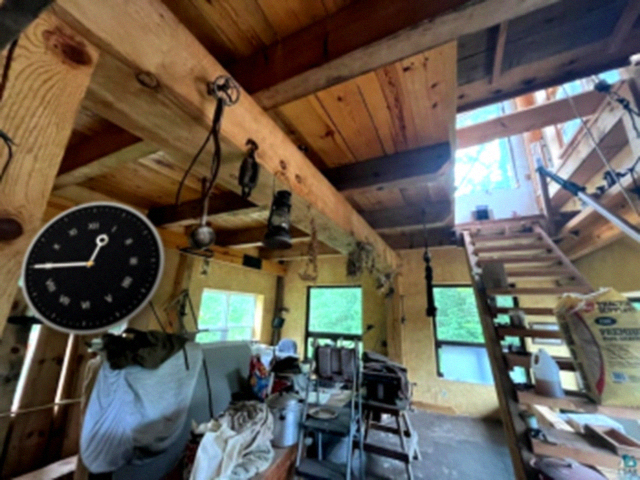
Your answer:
12 h 45 min
